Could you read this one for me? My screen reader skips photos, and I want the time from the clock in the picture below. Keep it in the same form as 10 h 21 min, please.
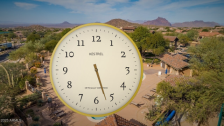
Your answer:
5 h 27 min
